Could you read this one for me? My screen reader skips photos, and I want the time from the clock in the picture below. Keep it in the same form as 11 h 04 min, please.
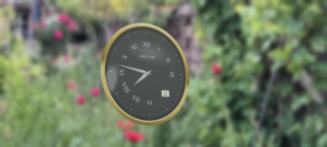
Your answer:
7 h 47 min
